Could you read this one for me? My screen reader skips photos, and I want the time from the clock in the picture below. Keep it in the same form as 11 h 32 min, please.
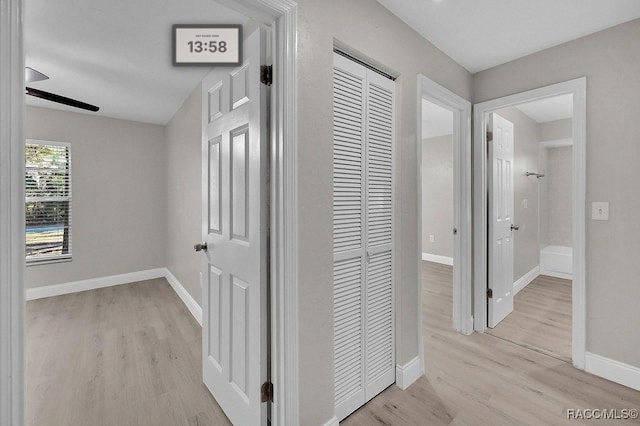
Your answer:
13 h 58 min
